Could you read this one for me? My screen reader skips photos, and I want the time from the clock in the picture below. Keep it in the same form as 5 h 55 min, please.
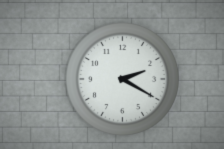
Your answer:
2 h 20 min
